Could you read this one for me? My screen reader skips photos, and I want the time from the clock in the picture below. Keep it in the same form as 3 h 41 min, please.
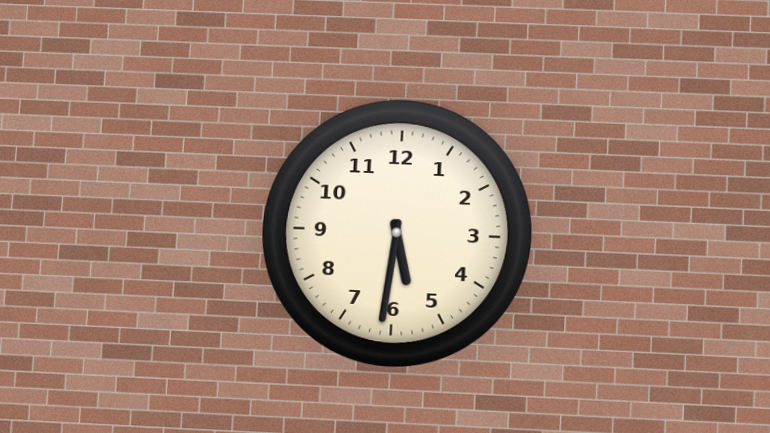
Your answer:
5 h 31 min
